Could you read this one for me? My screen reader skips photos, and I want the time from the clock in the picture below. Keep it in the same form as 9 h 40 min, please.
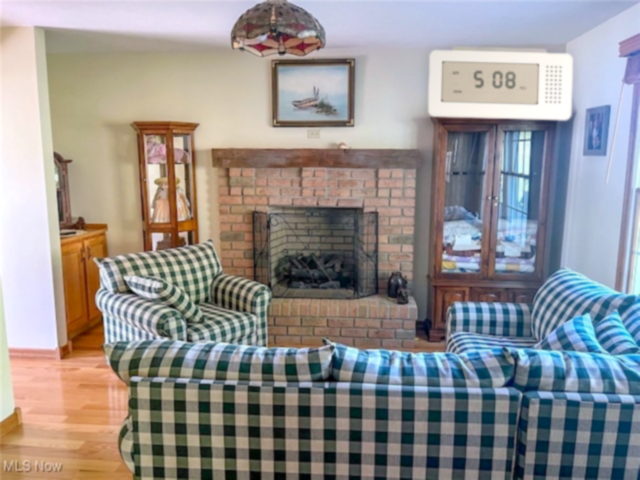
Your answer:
5 h 08 min
